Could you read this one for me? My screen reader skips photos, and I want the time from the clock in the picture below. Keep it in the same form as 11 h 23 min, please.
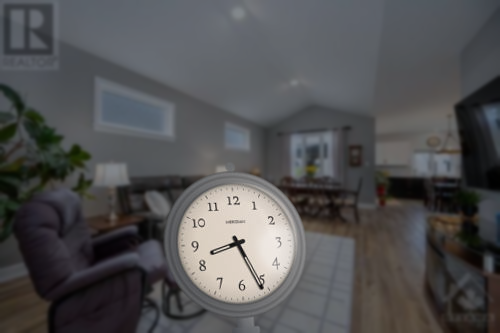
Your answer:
8 h 26 min
